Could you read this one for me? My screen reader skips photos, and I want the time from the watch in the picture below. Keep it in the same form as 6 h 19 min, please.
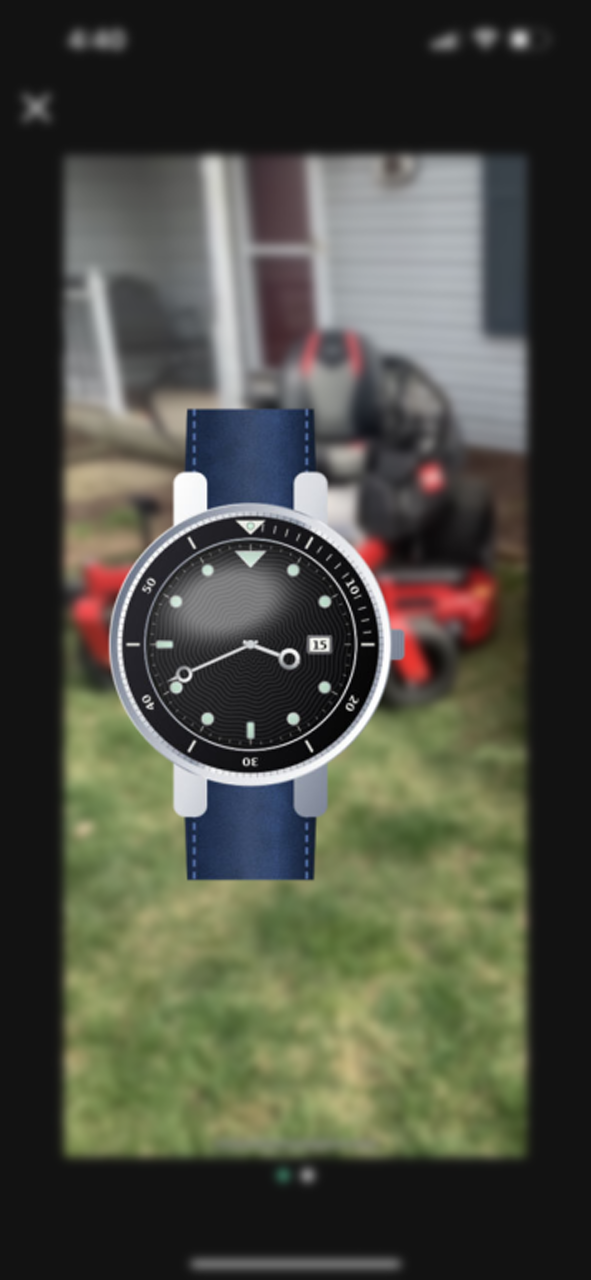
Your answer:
3 h 41 min
